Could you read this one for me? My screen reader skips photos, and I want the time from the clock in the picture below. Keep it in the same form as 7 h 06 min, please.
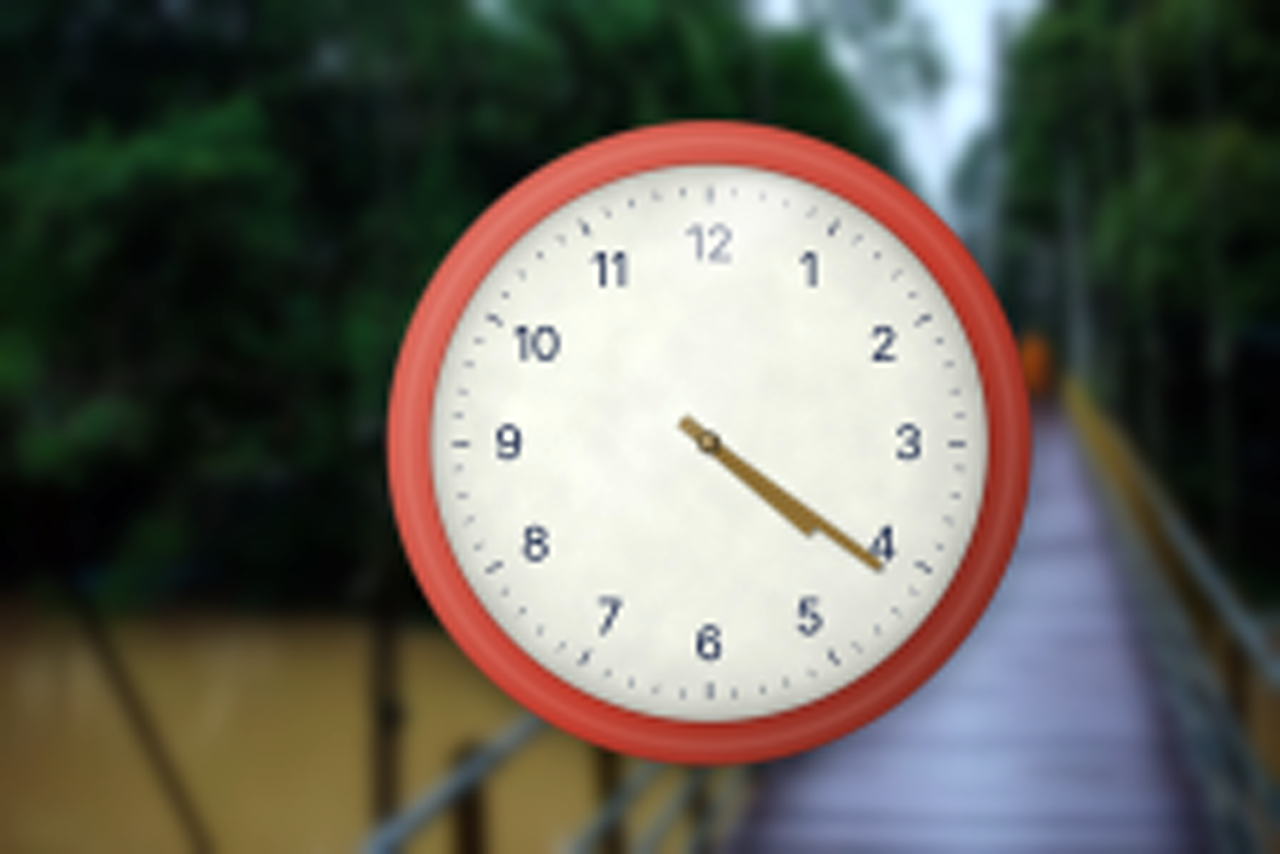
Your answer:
4 h 21 min
